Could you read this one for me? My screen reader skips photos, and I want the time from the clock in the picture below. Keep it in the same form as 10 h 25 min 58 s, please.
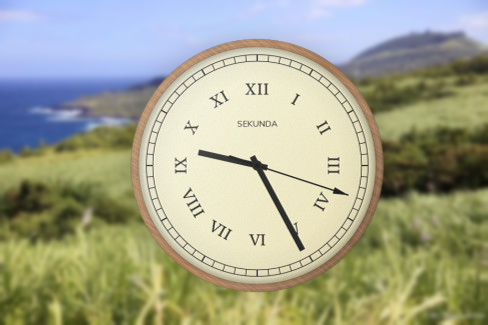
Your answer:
9 h 25 min 18 s
